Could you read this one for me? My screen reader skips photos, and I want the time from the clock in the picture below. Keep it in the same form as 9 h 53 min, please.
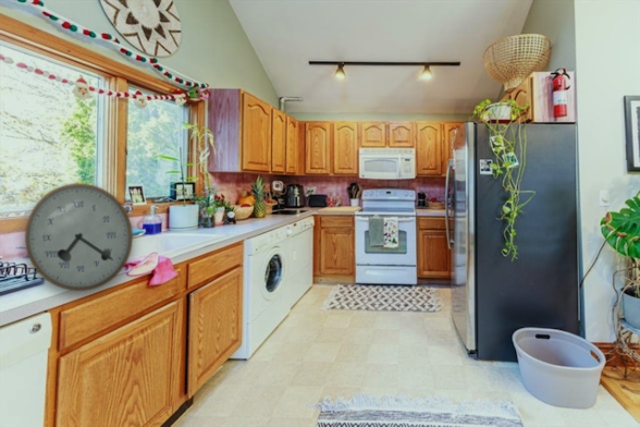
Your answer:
7 h 21 min
